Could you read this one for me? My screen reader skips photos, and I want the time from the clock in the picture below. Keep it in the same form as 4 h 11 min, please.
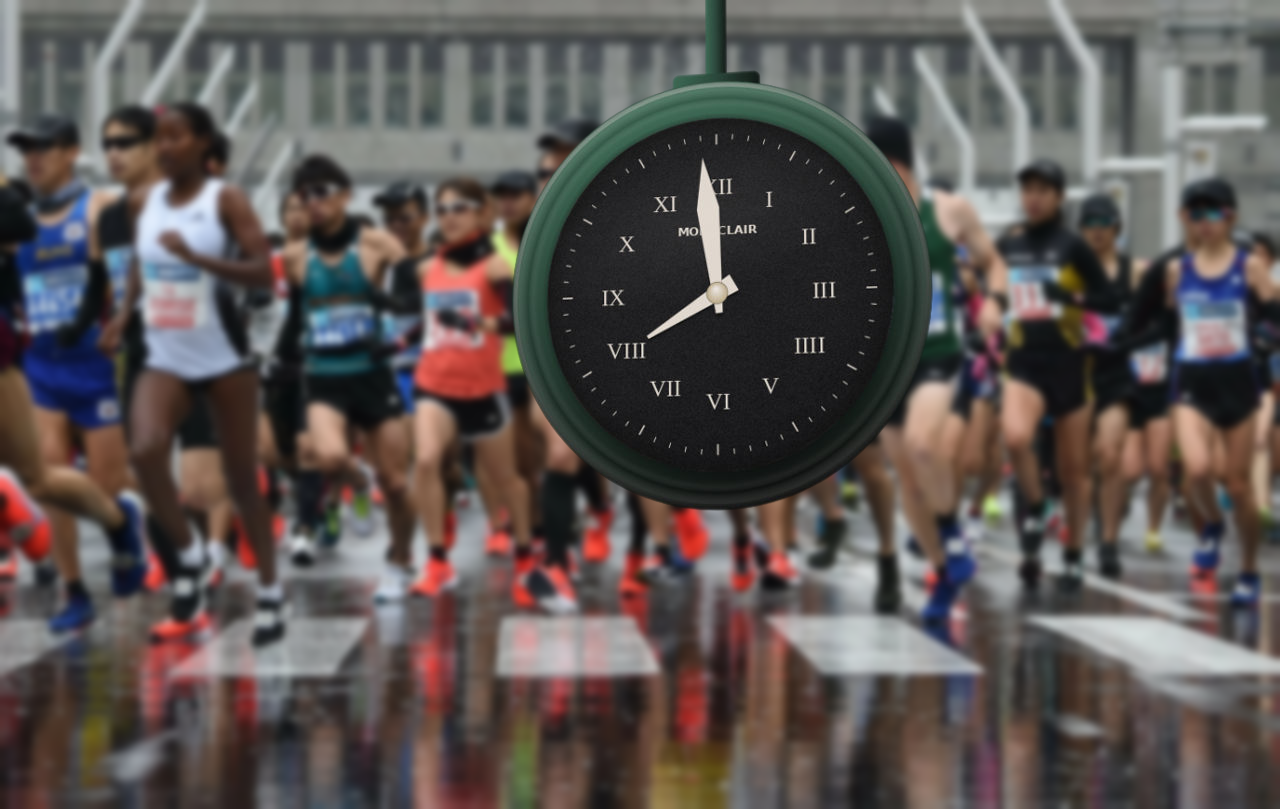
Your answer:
7 h 59 min
